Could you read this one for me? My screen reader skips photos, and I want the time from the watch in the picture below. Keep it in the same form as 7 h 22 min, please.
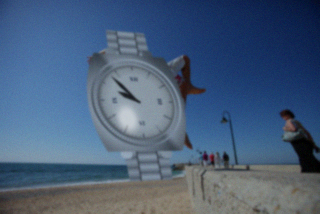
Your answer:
9 h 53 min
